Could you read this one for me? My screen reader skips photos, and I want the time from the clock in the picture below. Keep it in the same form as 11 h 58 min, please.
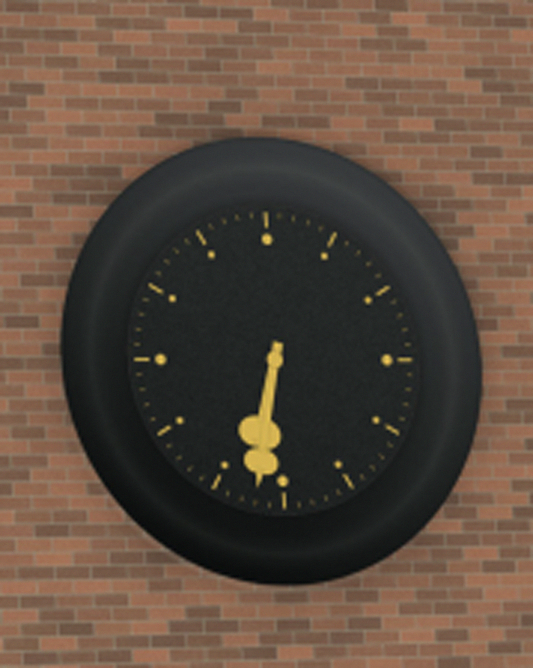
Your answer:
6 h 32 min
